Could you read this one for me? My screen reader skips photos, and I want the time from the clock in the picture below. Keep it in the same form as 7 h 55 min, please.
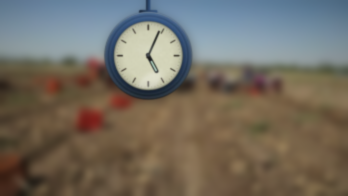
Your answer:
5 h 04 min
